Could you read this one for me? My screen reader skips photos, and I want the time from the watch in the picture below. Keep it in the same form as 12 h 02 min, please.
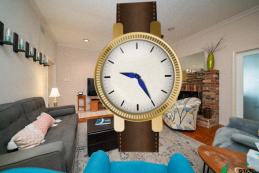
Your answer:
9 h 25 min
